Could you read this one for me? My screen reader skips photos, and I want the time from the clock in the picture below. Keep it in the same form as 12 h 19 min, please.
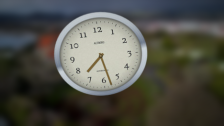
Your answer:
7 h 28 min
